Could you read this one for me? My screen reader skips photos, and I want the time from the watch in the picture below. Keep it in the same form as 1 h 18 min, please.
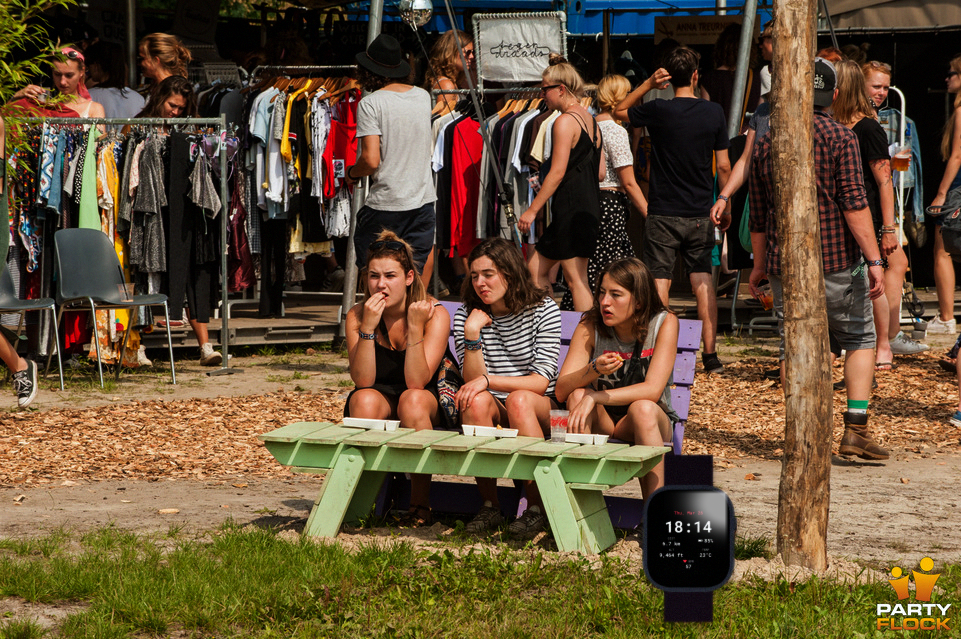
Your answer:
18 h 14 min
